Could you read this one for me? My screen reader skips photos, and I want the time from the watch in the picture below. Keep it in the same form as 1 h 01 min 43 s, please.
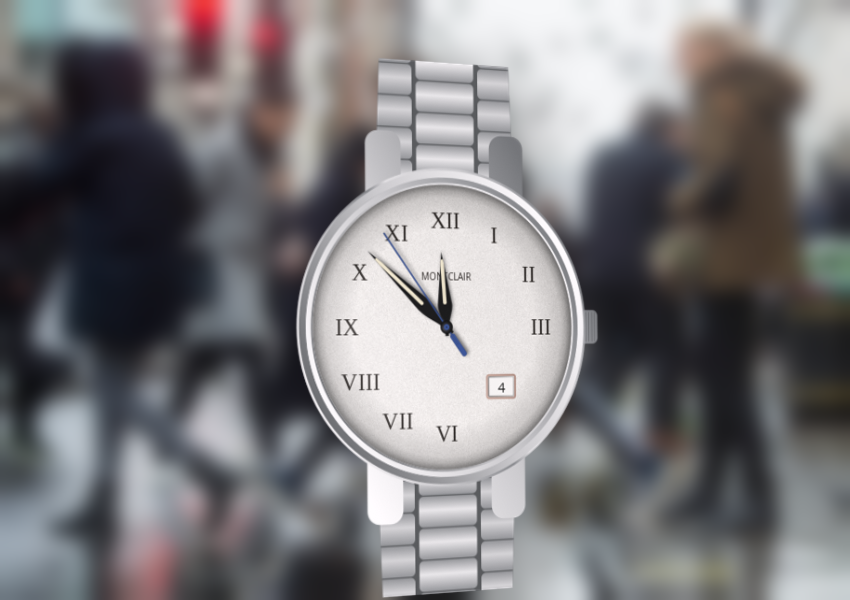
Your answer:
11 h 51 min 54 s
